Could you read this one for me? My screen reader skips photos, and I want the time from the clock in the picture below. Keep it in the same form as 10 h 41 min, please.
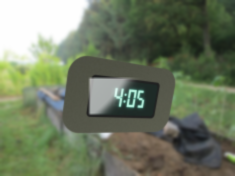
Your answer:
4 h 05 min
